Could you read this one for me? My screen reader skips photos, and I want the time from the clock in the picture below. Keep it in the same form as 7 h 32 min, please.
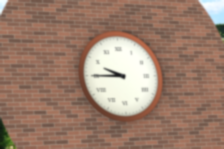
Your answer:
9 h 45 min
